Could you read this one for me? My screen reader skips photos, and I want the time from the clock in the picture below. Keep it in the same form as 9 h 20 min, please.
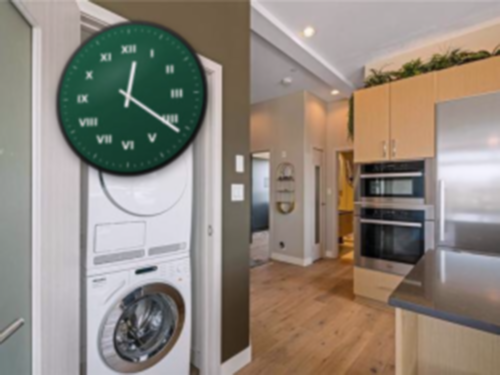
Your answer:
12 h 21 min
